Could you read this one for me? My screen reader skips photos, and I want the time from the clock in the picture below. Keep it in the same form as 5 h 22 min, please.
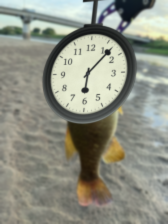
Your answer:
6 h 07 min
